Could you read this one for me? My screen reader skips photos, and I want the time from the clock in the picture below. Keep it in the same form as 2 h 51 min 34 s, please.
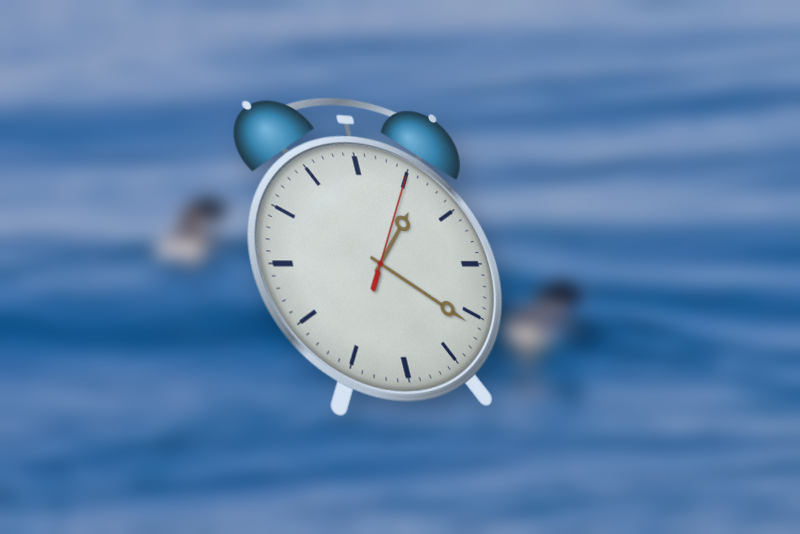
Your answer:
1 h 21 min 05 s
